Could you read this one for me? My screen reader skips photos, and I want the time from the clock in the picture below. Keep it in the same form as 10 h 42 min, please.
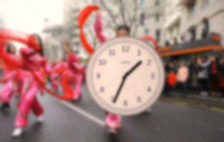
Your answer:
1 h 34 min
